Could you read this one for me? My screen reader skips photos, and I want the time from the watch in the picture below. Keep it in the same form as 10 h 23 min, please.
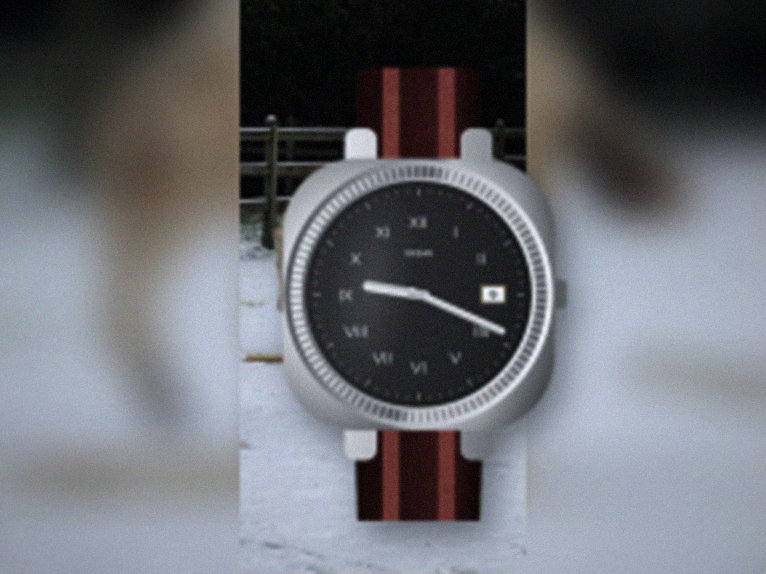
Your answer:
9 h 19 min
